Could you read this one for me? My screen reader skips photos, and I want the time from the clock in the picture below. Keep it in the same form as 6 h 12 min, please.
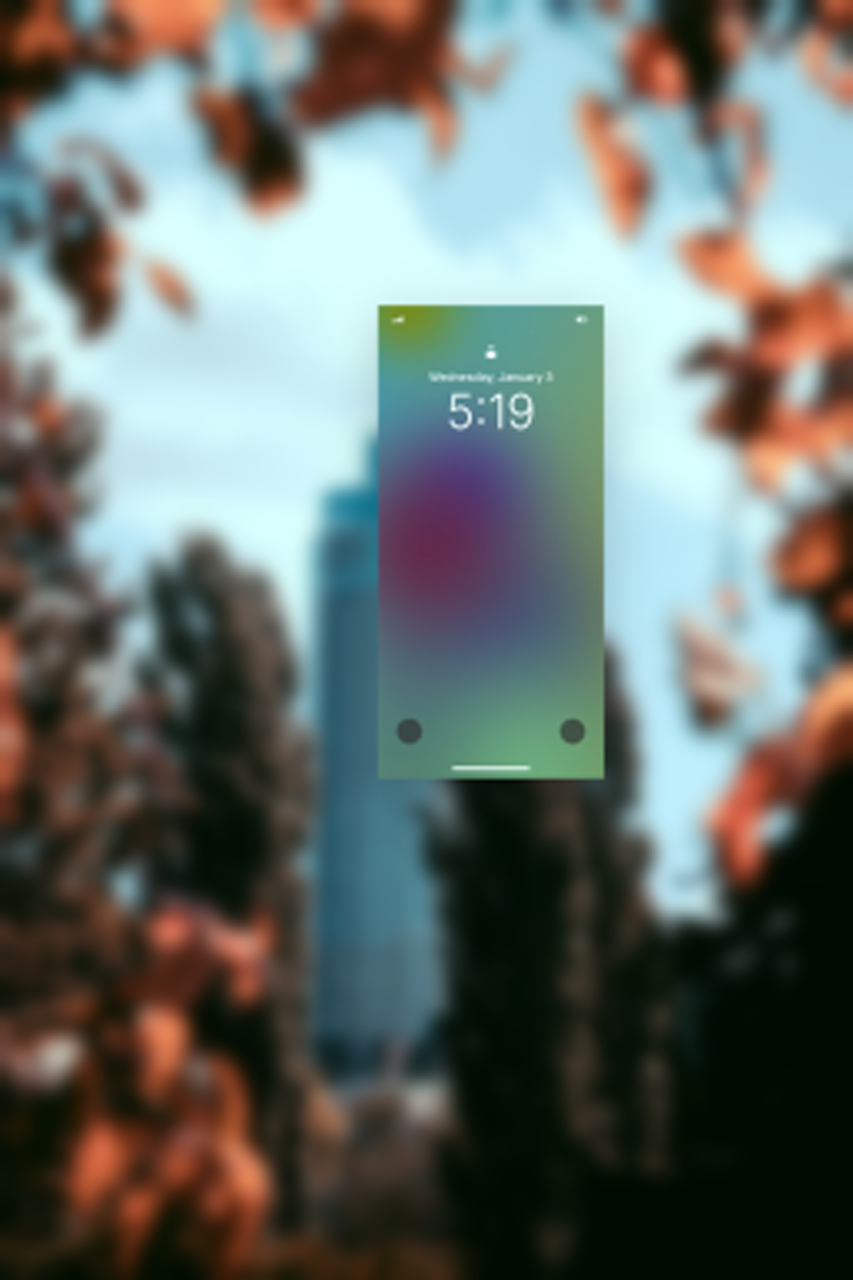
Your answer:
5 h 19 min
